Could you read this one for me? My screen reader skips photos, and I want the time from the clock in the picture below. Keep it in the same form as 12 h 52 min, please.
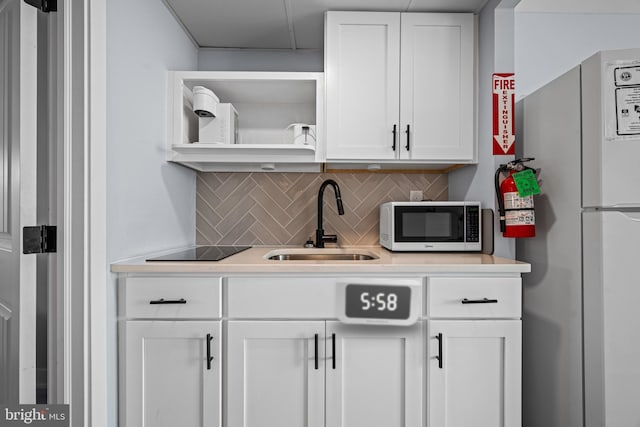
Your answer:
5 h 58 min
